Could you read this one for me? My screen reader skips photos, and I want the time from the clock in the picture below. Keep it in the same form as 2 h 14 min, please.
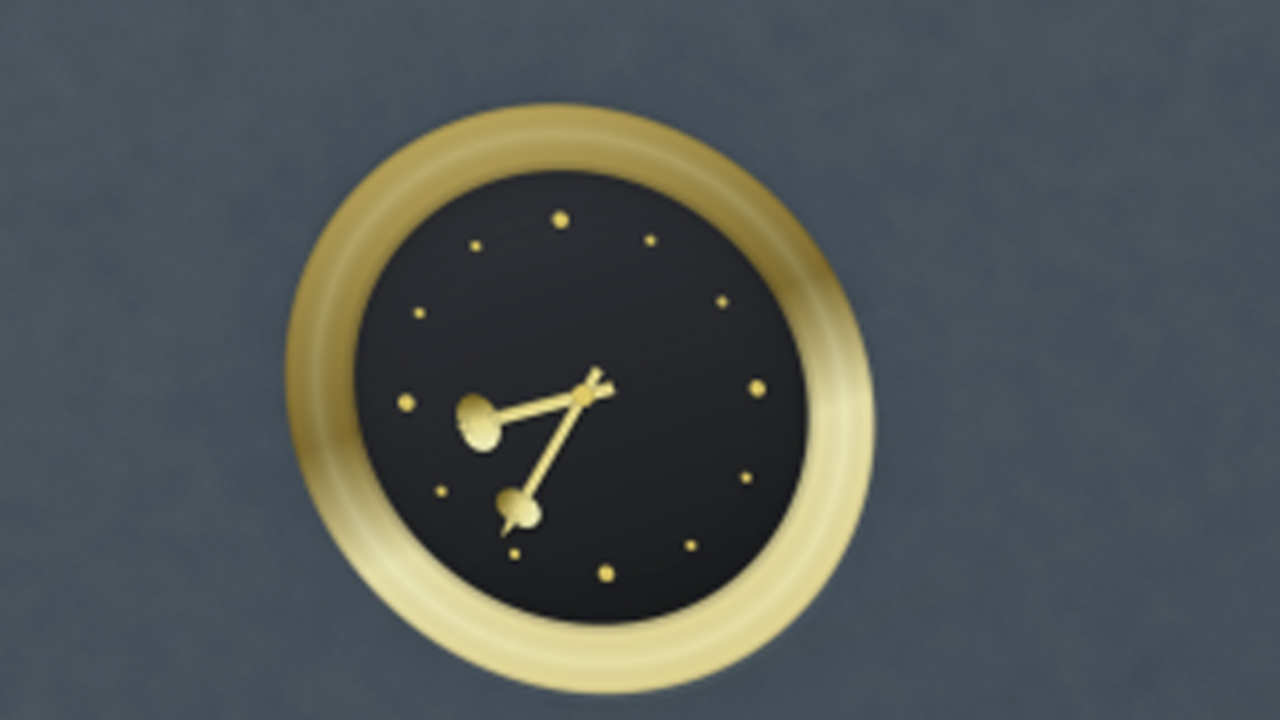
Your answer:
8 h 36 min
